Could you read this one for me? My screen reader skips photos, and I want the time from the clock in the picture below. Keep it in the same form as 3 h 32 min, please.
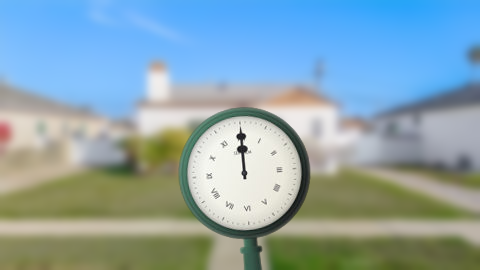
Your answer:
12 h 00 min
